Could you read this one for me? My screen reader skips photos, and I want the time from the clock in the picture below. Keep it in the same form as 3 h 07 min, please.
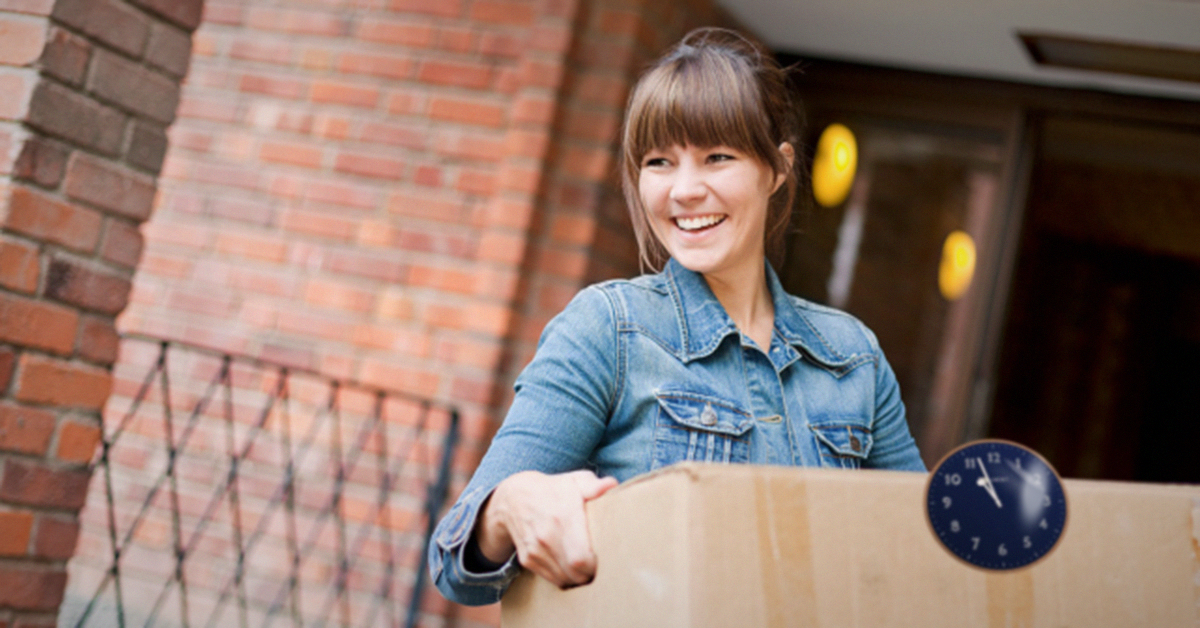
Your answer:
10 h 57 min
